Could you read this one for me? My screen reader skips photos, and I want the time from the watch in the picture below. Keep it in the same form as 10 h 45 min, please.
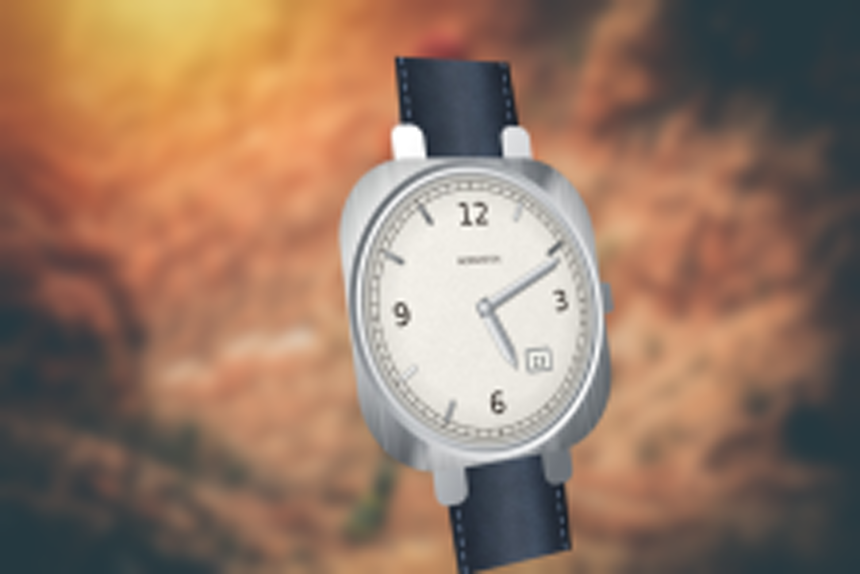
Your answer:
5 h 11 min
